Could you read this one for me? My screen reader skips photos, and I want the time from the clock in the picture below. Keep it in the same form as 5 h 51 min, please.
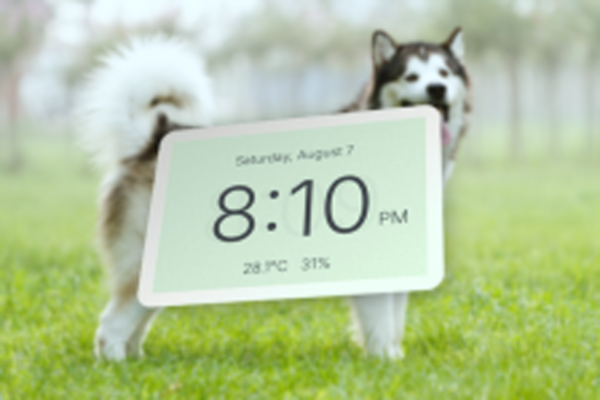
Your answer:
8 h 10 min
